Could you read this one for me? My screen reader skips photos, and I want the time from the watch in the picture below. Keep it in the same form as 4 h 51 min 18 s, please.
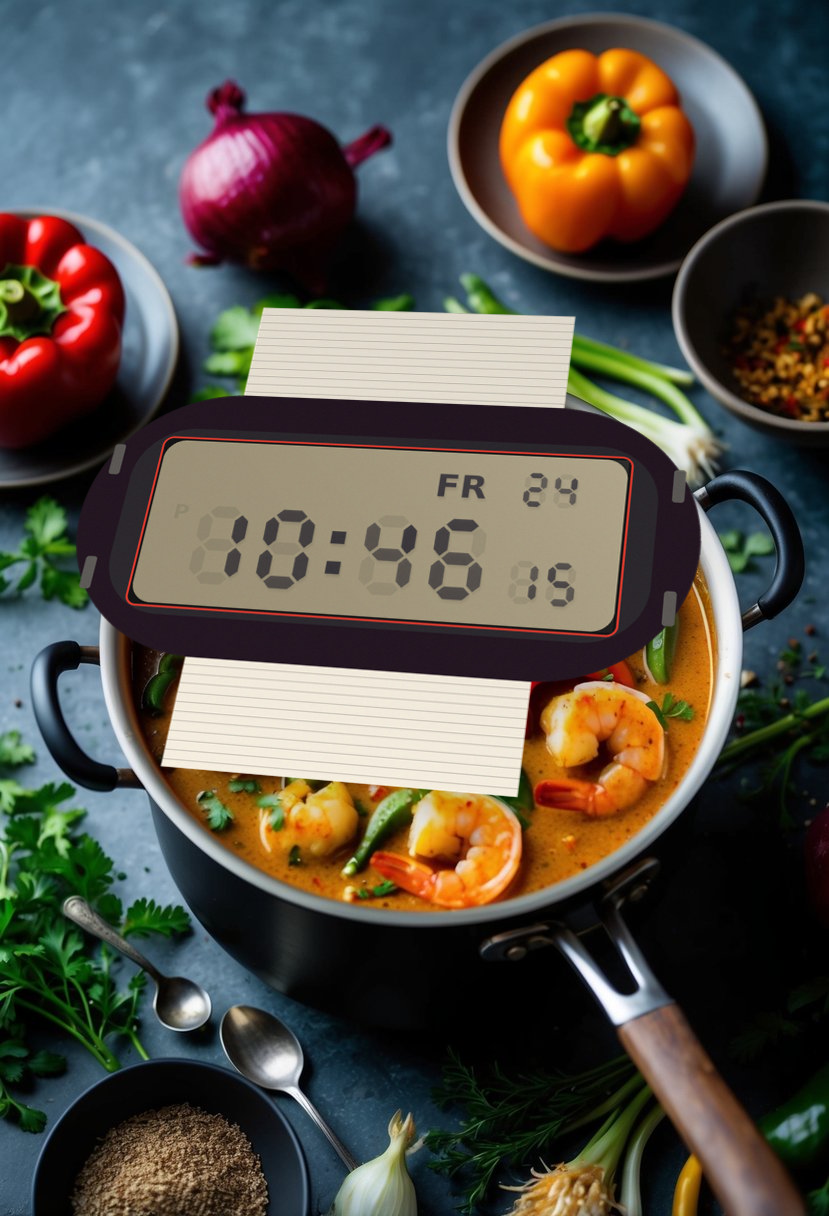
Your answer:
10 h 46 min 15 s
